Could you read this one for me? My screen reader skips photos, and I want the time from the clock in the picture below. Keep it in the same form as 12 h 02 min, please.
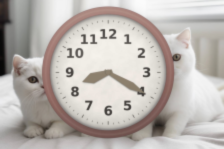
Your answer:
8 h 20 min
